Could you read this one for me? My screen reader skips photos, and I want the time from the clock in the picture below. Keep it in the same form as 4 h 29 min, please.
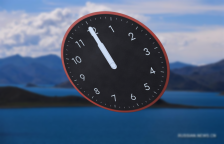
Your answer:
12 h 00 min
